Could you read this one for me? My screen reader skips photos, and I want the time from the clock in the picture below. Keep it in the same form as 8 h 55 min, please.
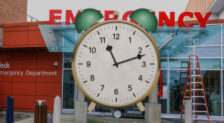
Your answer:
11 h 12 min
